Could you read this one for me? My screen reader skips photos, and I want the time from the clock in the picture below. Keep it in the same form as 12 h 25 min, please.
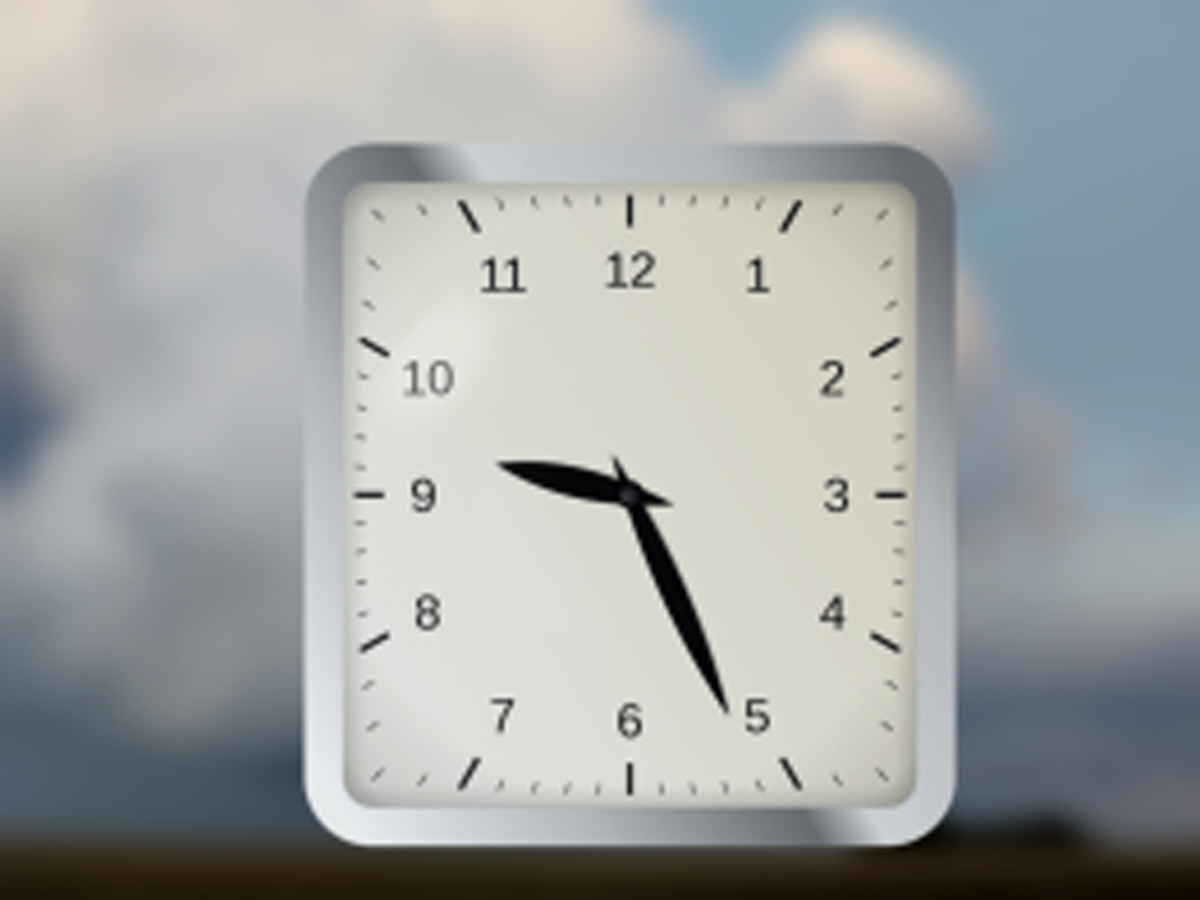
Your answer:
9 h 26 min
